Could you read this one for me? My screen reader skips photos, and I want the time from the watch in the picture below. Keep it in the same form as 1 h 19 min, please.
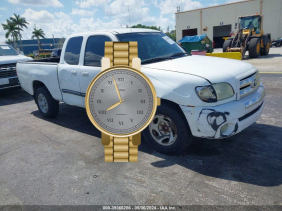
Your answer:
7 h 57 min
